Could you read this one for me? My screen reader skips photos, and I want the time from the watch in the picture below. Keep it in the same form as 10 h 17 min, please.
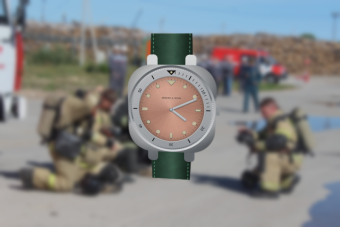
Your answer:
4 h 11 min
